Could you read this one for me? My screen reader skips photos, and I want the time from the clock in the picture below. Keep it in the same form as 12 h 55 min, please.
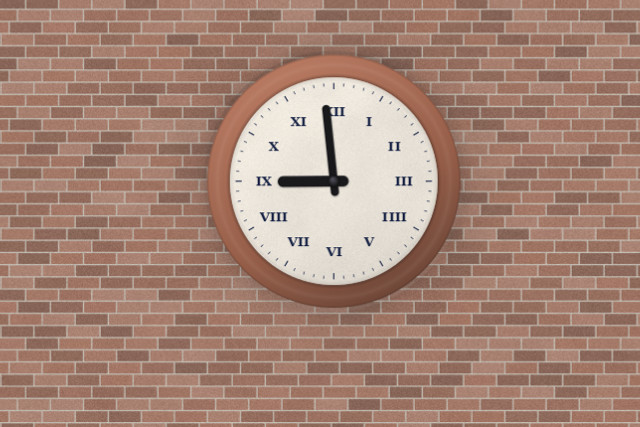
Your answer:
8 h 59 min
